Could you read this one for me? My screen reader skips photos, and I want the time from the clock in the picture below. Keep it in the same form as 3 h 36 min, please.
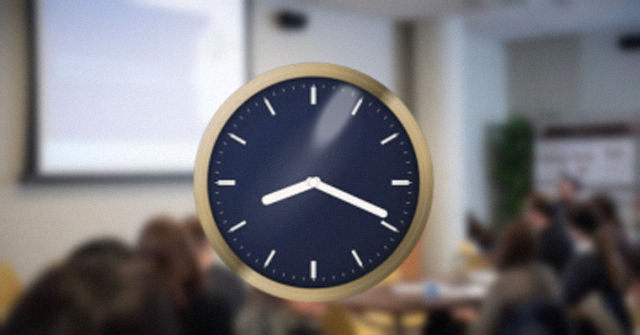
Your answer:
8 h 19 min
